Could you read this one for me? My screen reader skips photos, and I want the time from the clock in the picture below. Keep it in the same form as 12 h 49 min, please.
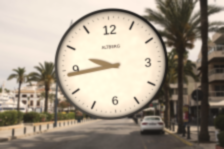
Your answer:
9 h 44 min
